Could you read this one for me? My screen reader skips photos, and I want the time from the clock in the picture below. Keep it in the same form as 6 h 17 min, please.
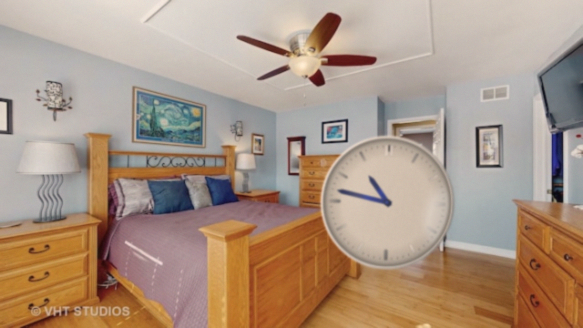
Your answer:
10 h 47 min
